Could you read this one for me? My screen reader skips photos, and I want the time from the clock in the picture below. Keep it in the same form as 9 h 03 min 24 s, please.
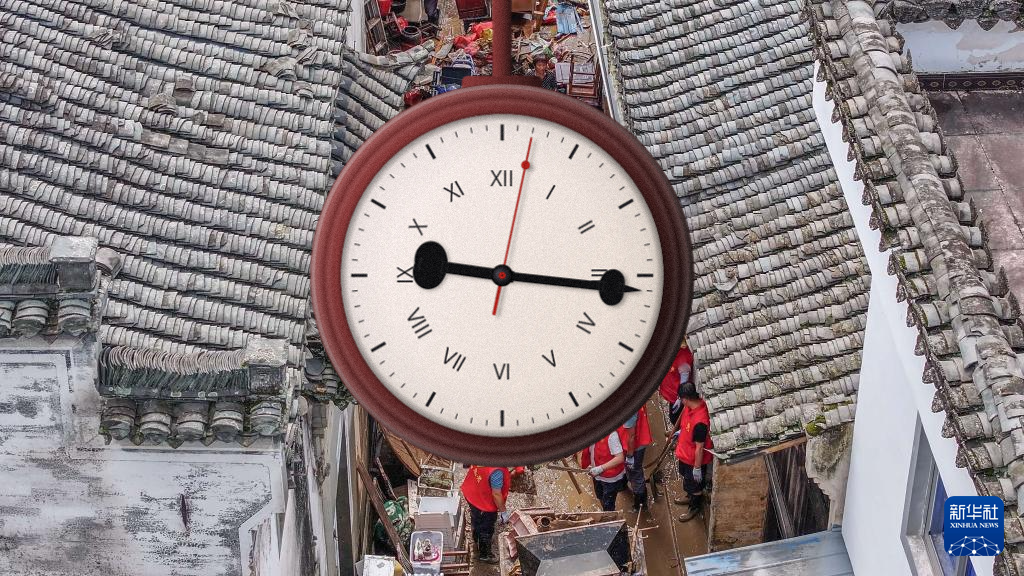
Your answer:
9 h 16 min 02 s
